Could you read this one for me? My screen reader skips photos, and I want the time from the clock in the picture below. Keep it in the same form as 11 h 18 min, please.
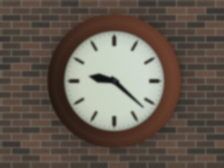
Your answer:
9 h 22 min
